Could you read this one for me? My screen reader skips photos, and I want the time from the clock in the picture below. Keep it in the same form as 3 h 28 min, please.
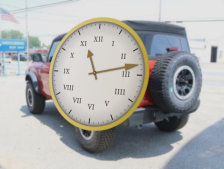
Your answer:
11 h 13 min
